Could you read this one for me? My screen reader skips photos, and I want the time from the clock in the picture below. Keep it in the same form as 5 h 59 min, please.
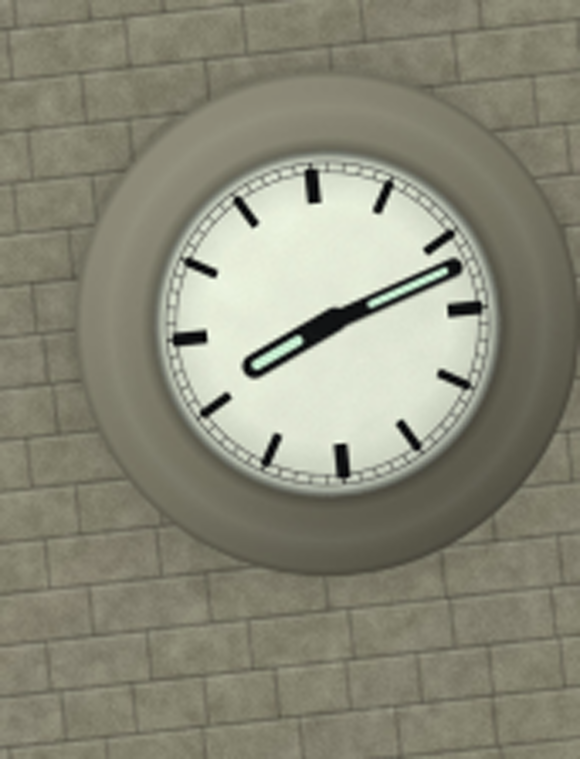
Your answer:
8 h 12 min
